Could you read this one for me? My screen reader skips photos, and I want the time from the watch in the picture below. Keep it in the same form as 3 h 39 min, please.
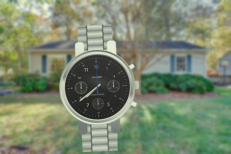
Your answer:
7 h 39 min
